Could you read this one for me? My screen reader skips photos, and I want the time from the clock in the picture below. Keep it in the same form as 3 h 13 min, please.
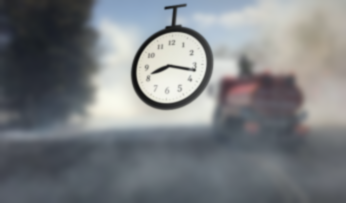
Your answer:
8 h 17 min
